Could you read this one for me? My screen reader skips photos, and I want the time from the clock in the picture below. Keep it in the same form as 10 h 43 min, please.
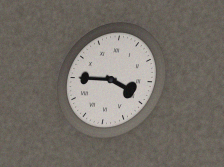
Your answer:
3 h 45 min
